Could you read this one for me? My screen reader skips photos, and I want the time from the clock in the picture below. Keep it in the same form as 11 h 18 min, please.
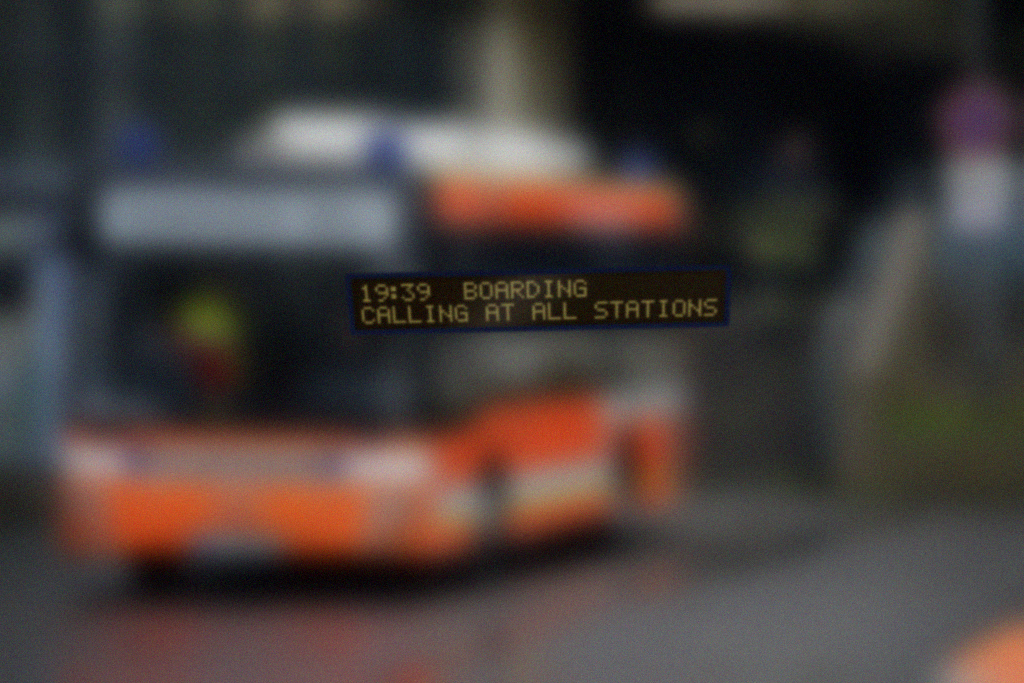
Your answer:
19 h 39 min
